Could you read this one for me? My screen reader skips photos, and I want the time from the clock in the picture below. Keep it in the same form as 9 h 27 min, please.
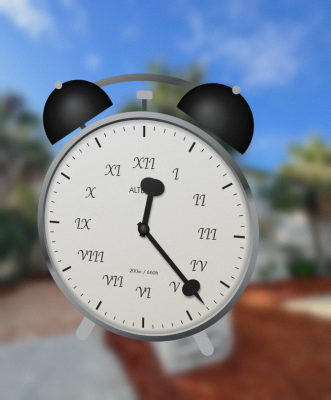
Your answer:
12 h 23 min
